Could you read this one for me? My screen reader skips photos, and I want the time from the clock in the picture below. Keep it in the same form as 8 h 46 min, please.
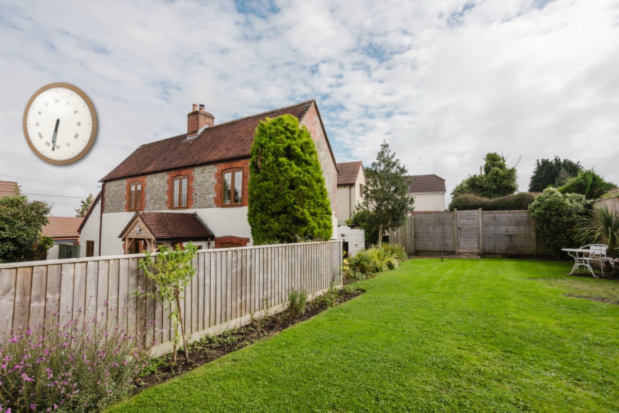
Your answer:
6 h 32 min
